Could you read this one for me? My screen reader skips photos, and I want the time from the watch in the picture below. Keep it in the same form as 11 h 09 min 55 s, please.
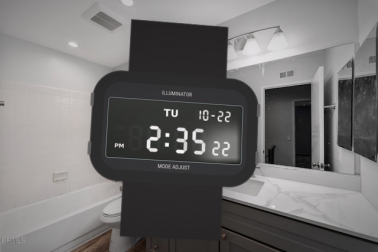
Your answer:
2 h 35 min 22 s
